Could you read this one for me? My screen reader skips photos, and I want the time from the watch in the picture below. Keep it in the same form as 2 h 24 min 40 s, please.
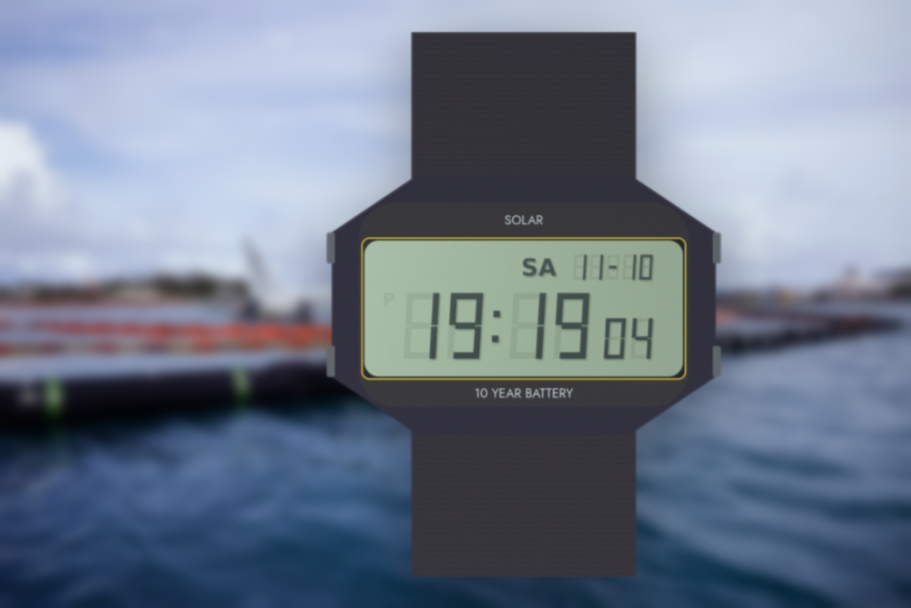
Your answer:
19 h 19 min 04 s
